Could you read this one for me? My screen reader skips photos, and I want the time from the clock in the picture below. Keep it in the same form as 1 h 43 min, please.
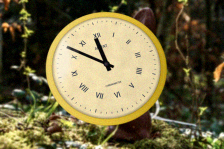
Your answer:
11 h 52 min
